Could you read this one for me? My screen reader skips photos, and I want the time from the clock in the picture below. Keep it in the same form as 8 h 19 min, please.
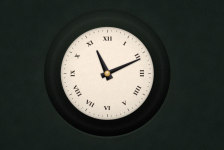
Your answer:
11 h 11 min
